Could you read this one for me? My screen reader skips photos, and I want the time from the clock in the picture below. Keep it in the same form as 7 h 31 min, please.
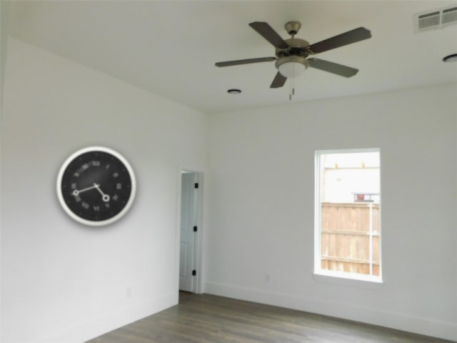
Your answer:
4 h 42 min
